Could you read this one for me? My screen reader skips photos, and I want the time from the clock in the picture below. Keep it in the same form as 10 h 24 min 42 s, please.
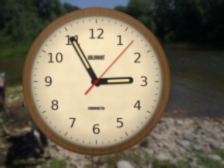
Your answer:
2 h 55 min 07 s
